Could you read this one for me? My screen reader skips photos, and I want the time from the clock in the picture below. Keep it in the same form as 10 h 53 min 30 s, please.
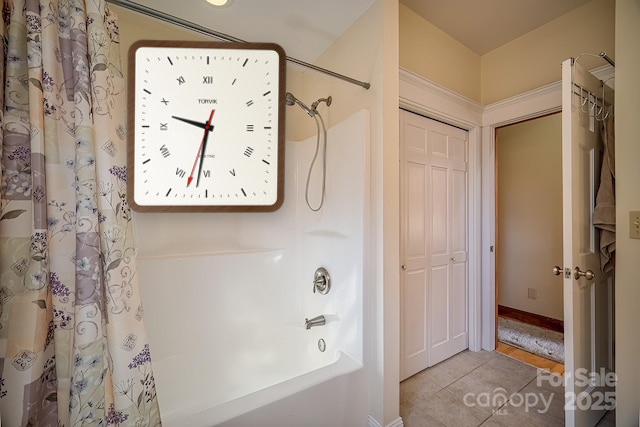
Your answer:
9 h 31 min 33 s
